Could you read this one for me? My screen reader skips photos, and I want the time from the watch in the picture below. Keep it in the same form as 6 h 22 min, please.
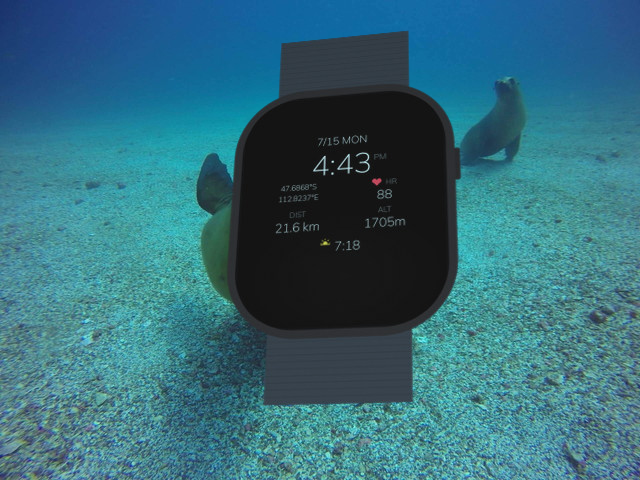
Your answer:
4 h 43 min
